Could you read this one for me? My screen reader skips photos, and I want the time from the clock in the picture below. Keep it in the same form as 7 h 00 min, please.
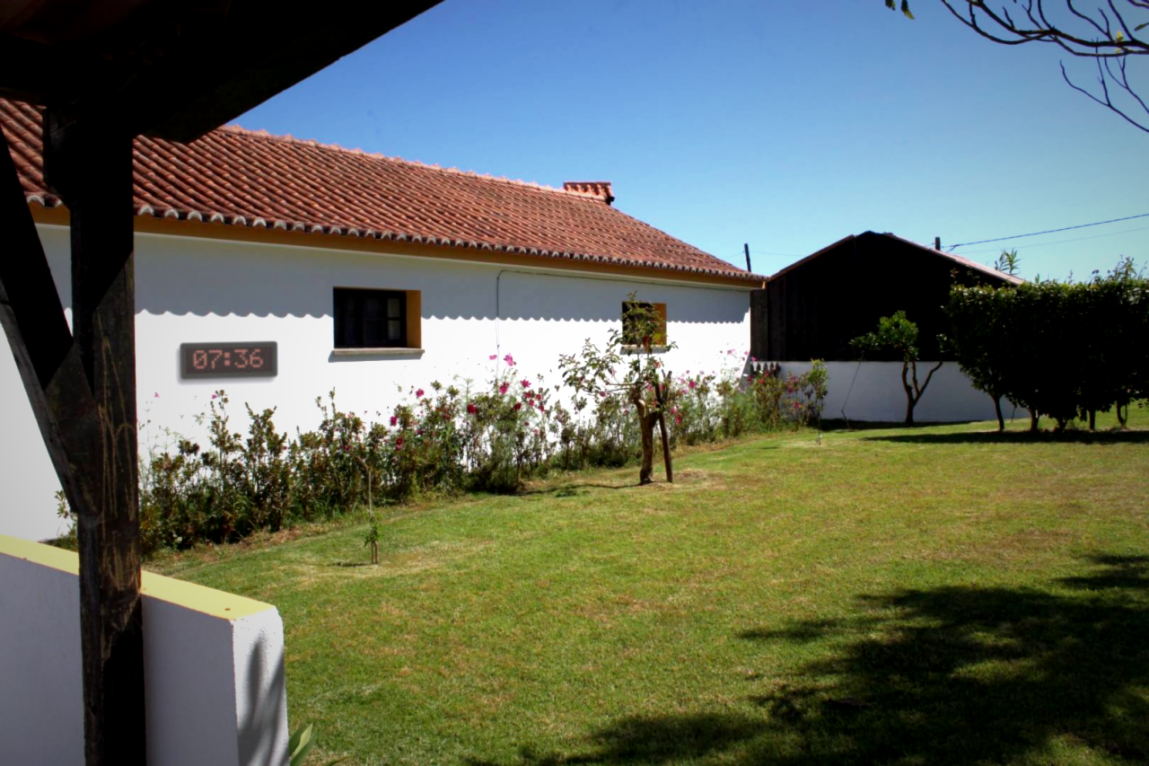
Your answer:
7 h 36 min
